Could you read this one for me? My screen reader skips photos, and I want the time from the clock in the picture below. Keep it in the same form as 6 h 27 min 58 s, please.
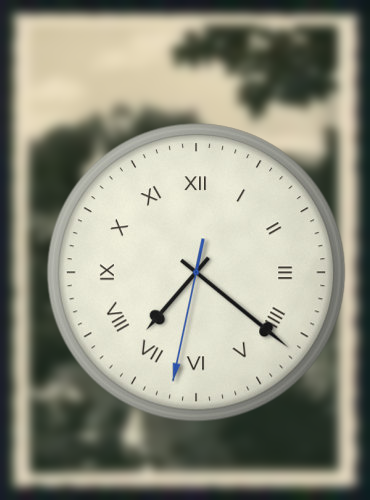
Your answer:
7 h 21 min 32 s
